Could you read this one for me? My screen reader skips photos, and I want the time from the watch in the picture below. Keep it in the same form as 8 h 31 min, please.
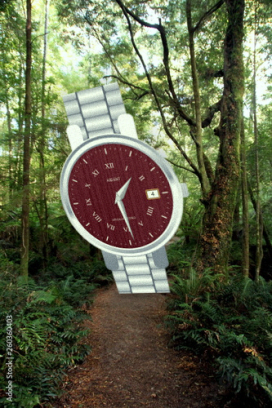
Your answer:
1 h 29 min
